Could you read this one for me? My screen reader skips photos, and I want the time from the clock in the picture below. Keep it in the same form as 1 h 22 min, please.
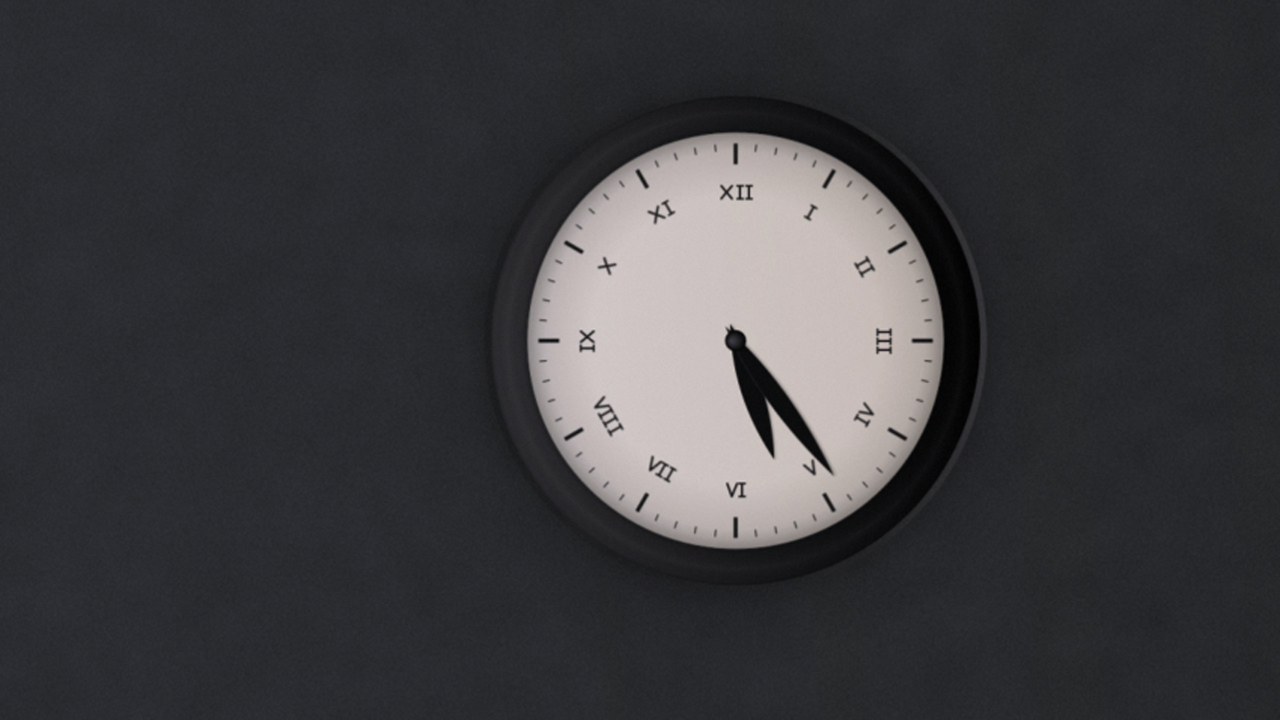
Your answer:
5 h 24 min
